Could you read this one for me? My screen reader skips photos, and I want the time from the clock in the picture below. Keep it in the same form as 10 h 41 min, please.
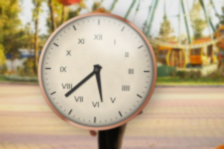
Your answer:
5 h 38 min
